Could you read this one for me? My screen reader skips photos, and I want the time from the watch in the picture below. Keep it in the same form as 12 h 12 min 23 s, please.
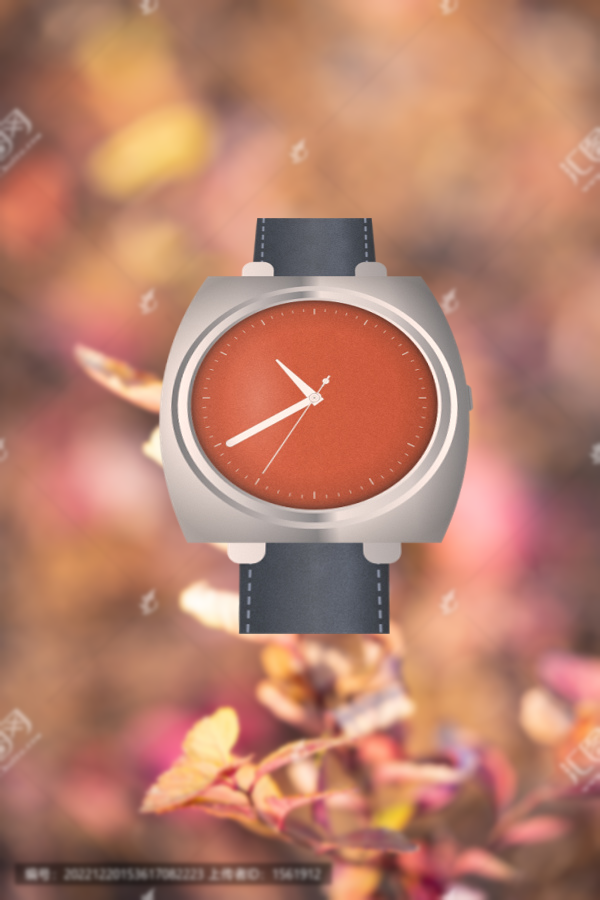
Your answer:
10 h 39 min 35 s
